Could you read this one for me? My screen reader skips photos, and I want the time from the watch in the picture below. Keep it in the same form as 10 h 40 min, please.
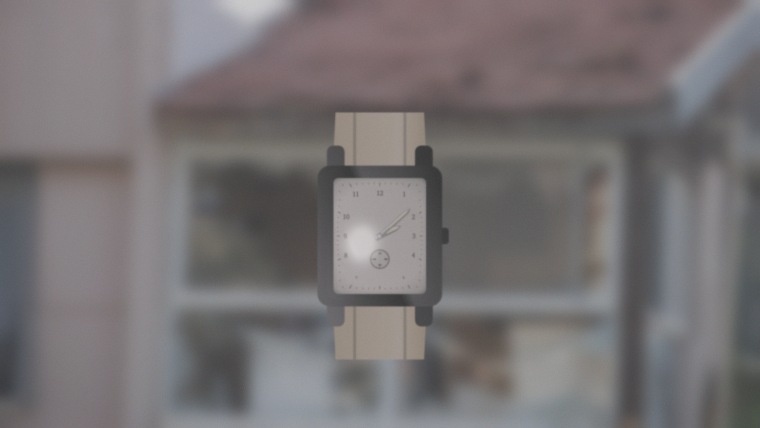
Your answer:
2 h 08 min
